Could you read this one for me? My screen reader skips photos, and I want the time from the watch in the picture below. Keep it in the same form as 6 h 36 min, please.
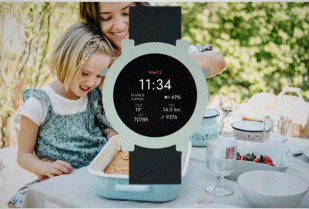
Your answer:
11 h 34 min
